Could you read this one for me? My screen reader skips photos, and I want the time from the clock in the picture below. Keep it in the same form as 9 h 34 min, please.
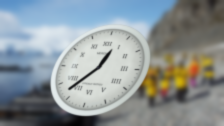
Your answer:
12 h 37 min
